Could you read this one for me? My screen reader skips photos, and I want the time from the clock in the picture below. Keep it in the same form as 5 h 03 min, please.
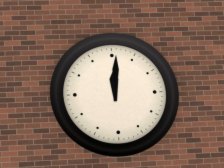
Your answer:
12 h 01 min
